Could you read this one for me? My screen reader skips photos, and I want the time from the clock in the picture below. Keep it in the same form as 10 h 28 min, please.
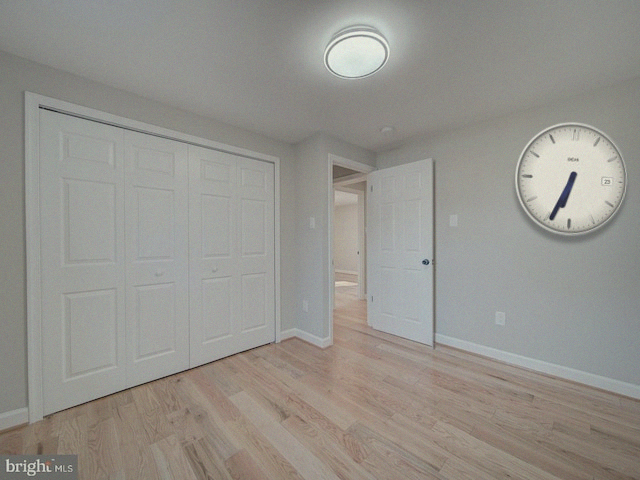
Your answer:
6 h 34 min
